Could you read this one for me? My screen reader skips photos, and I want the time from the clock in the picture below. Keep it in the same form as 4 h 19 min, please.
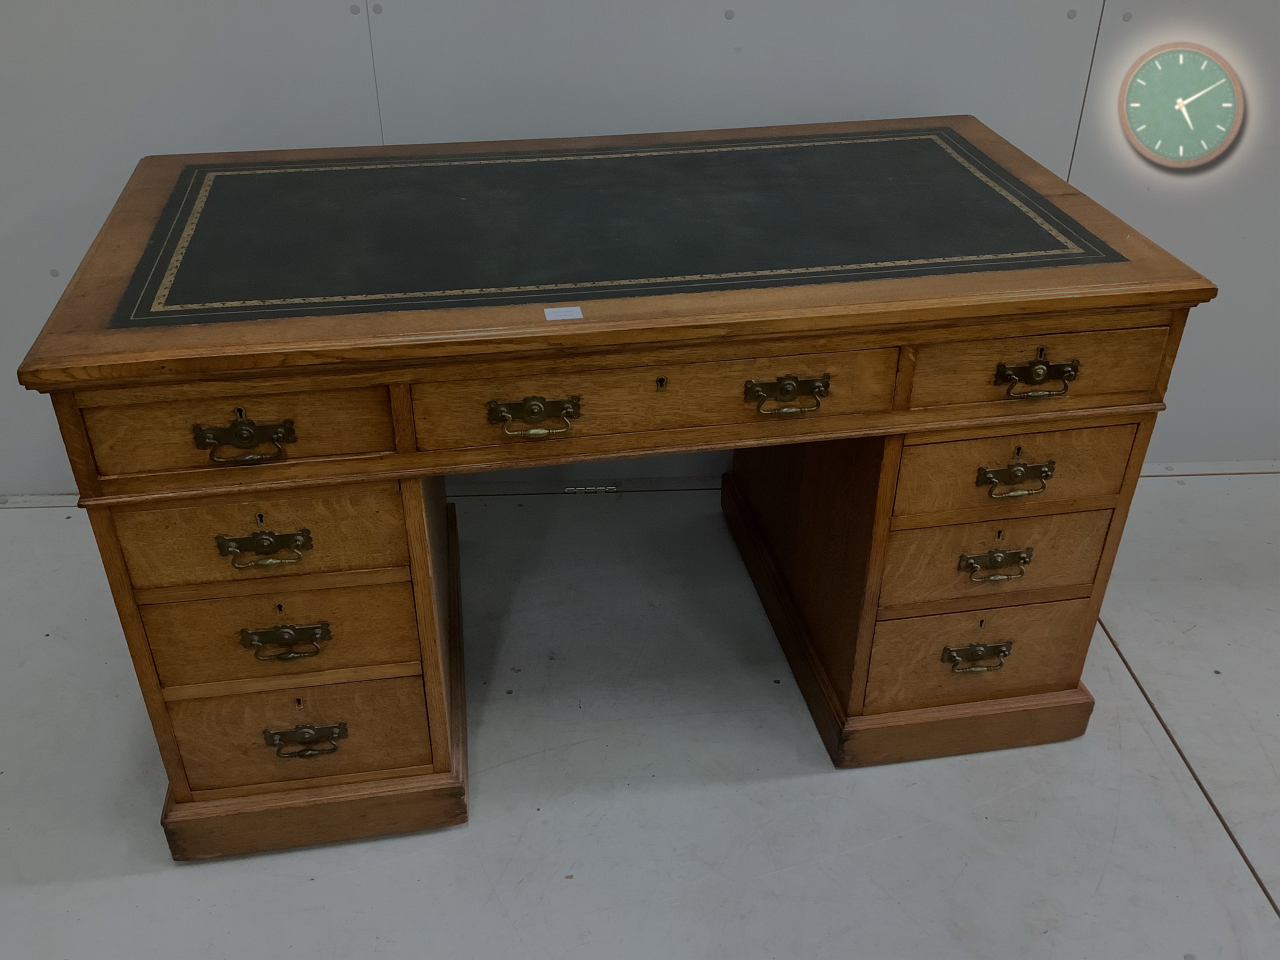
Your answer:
5 h 10 min
